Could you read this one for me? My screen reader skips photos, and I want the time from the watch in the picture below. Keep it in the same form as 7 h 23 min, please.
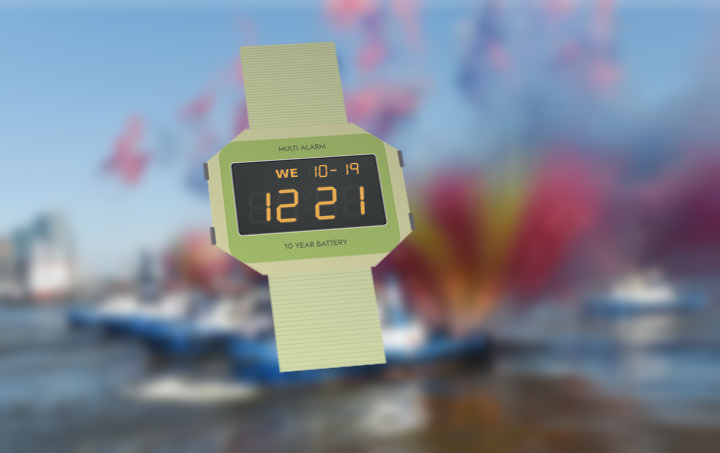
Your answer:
12 h 21 min
